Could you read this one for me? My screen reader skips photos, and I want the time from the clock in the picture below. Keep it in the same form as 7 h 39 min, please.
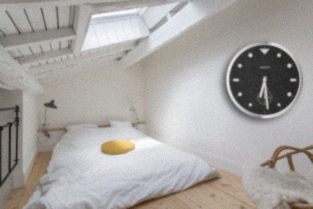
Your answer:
6 h 29 min
